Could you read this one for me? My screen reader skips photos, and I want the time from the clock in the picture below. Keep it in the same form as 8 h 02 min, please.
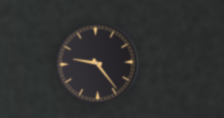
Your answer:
9 h 24 min
